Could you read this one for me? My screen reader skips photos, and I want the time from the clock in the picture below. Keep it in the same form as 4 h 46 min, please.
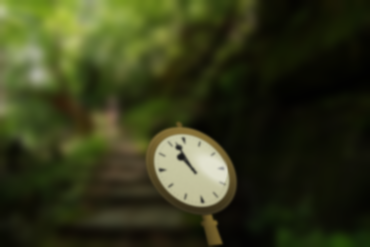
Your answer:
10 h 57 min
